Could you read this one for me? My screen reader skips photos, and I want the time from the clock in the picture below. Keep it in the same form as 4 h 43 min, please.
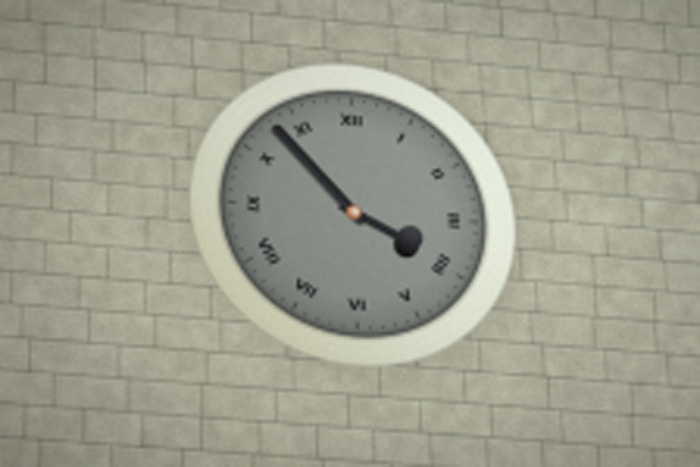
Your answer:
3 h 53 min
